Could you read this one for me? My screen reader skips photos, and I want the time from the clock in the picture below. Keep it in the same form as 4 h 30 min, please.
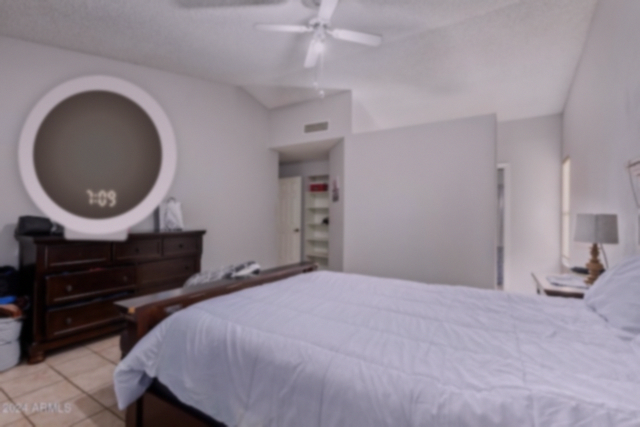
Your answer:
7 h 09 min
